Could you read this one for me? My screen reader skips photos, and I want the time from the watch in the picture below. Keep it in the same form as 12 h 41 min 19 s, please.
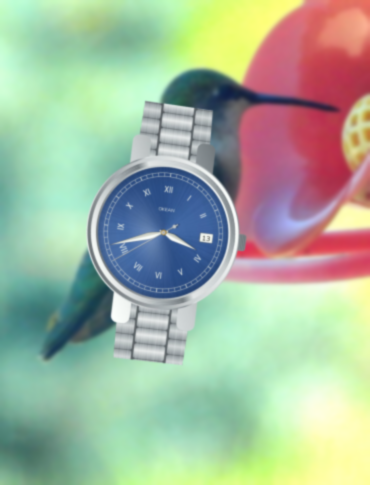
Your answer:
3 h 41 min 39 s
